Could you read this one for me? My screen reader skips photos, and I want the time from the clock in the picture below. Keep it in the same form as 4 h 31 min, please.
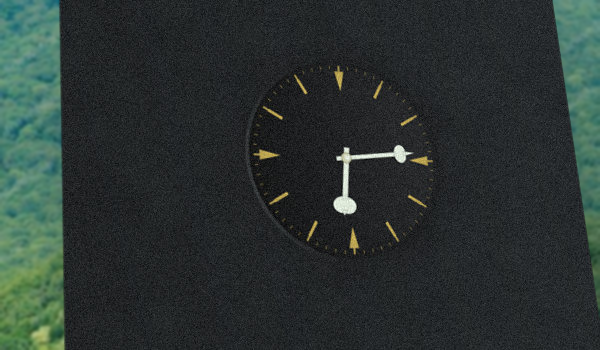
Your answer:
6 h 14 min
